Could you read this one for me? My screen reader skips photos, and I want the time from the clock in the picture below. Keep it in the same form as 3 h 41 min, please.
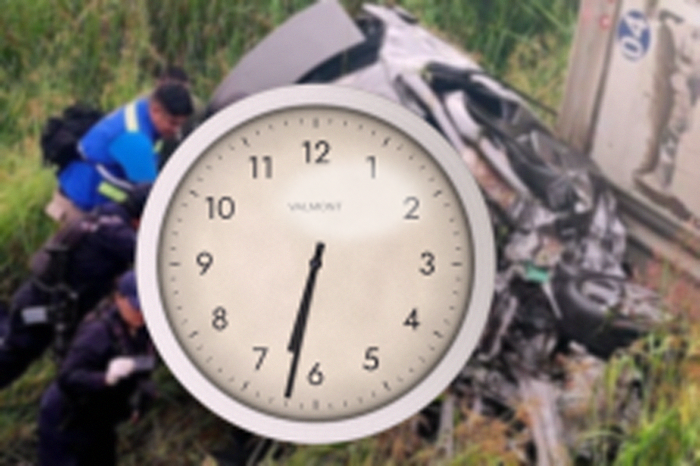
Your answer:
6 h 32 min
